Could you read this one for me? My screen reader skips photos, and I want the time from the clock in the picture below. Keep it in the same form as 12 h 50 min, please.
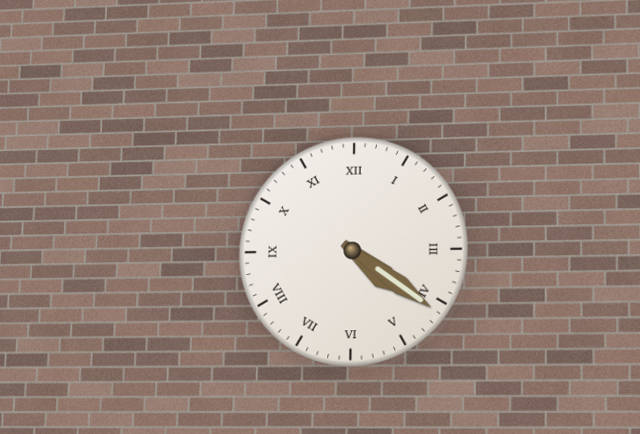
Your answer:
4 h 21 min
